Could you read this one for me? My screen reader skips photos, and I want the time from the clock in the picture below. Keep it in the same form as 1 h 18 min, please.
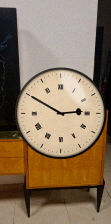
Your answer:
2 h 50 min
